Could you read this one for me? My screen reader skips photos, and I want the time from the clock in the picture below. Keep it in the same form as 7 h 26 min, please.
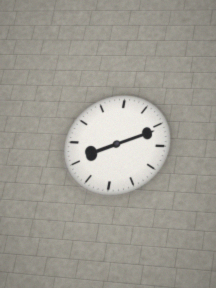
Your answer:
8 h 11 min
